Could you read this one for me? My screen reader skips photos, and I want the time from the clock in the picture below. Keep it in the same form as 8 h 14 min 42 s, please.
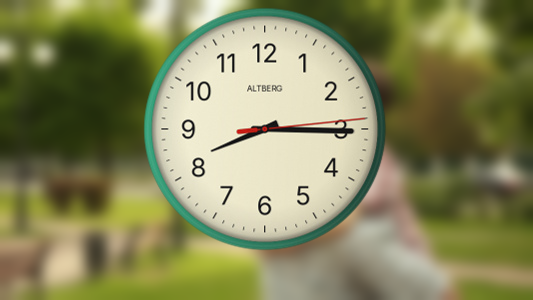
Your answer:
8 h 15 min 14 s
